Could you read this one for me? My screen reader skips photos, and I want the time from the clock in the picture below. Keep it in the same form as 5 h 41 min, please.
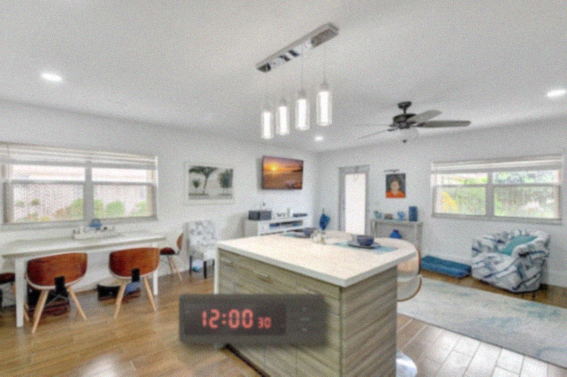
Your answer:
12 h 00 min
